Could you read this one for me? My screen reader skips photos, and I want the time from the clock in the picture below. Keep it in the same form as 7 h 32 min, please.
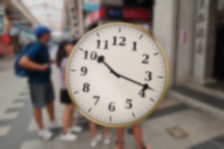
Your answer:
10 h 18 min
